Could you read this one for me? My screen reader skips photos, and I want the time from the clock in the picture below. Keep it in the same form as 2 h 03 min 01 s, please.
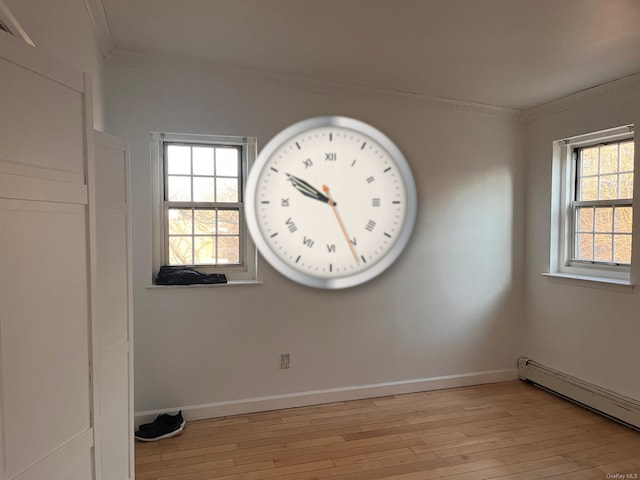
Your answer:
9 h 50 min 26 s
